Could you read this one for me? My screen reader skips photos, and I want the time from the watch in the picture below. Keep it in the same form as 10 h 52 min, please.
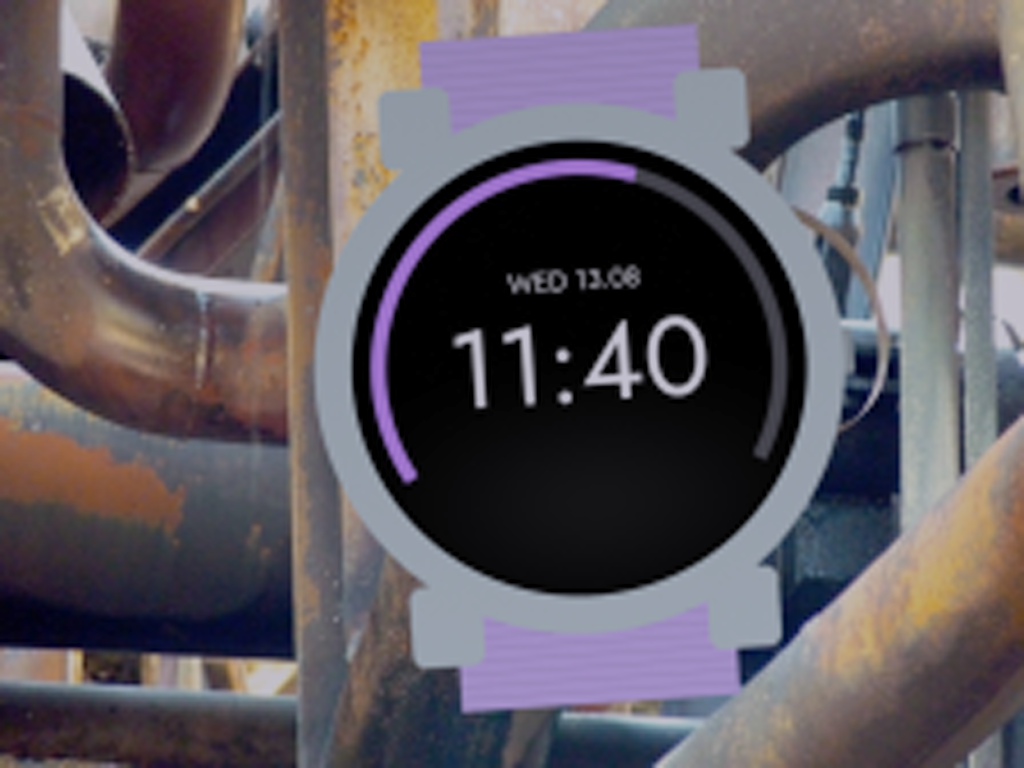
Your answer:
11 h 40 min
